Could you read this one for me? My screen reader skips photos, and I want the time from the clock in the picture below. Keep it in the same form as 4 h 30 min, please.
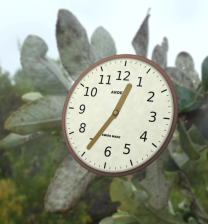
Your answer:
12 h 35 min
